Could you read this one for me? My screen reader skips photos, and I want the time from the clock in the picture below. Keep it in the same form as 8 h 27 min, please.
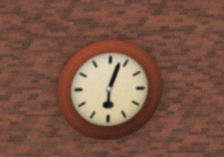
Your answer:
6 h 03 min
